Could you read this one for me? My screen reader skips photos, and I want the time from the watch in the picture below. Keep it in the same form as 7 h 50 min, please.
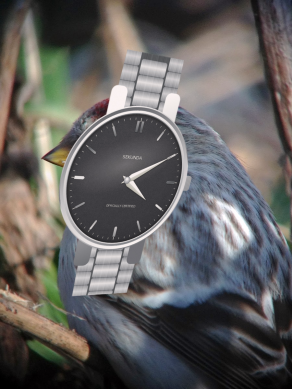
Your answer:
4 h 10 min
